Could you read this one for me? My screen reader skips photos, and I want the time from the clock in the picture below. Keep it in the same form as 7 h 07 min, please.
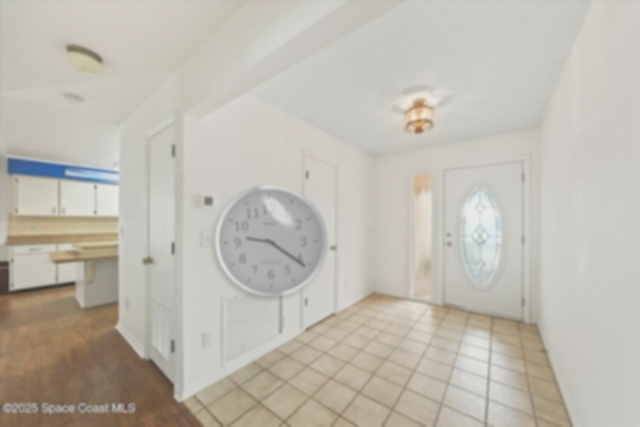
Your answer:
9 h 21 min
